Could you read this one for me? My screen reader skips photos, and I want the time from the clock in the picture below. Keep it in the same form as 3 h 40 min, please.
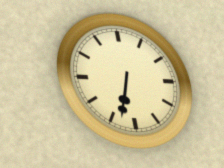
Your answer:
6 h 33 min
